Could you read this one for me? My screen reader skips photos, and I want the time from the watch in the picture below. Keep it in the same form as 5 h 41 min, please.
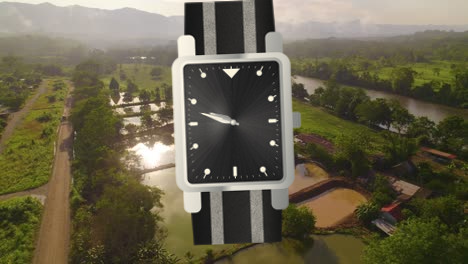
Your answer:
9 h 48 min
